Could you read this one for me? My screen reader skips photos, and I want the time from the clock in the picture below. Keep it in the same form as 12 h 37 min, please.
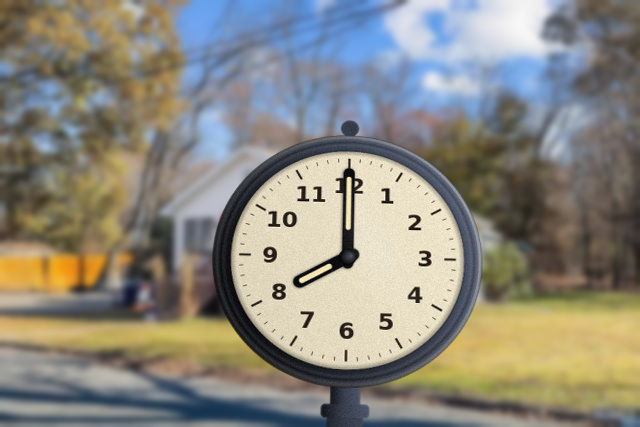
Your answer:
8 h 00 min
